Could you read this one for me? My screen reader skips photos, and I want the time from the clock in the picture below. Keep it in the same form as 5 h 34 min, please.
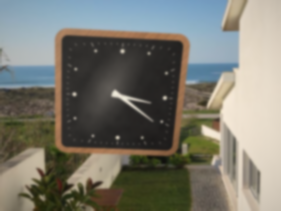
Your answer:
3 h 21 min
